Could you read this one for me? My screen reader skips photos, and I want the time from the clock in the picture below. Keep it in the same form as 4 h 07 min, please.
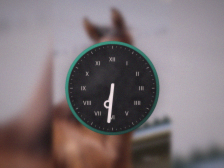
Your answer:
6 h 31 min
